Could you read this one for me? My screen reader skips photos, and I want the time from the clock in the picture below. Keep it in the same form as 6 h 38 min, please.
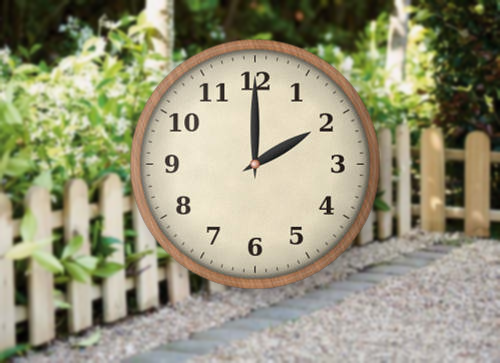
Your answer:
2 h 00 min
